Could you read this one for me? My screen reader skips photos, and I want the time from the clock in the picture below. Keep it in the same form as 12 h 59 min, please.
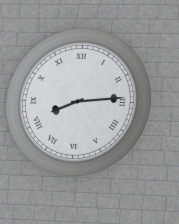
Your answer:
8 h 14 min
